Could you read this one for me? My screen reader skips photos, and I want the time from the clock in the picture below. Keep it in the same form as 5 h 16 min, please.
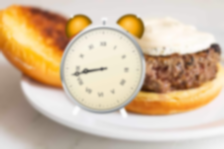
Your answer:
8 h 43 min
